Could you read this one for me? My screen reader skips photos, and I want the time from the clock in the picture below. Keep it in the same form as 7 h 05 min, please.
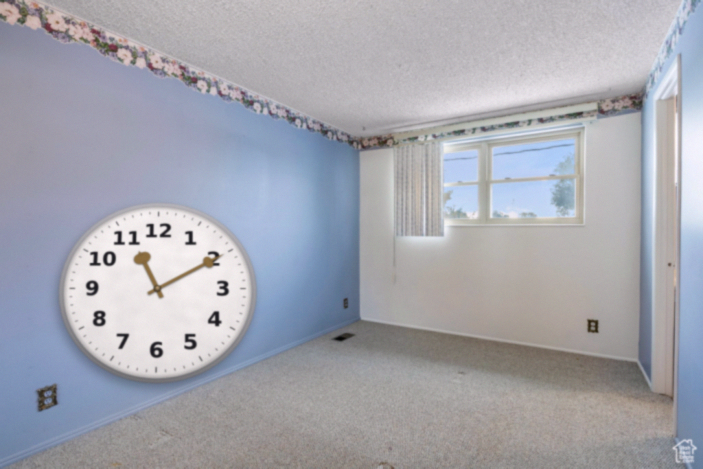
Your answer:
11 h 10 min
